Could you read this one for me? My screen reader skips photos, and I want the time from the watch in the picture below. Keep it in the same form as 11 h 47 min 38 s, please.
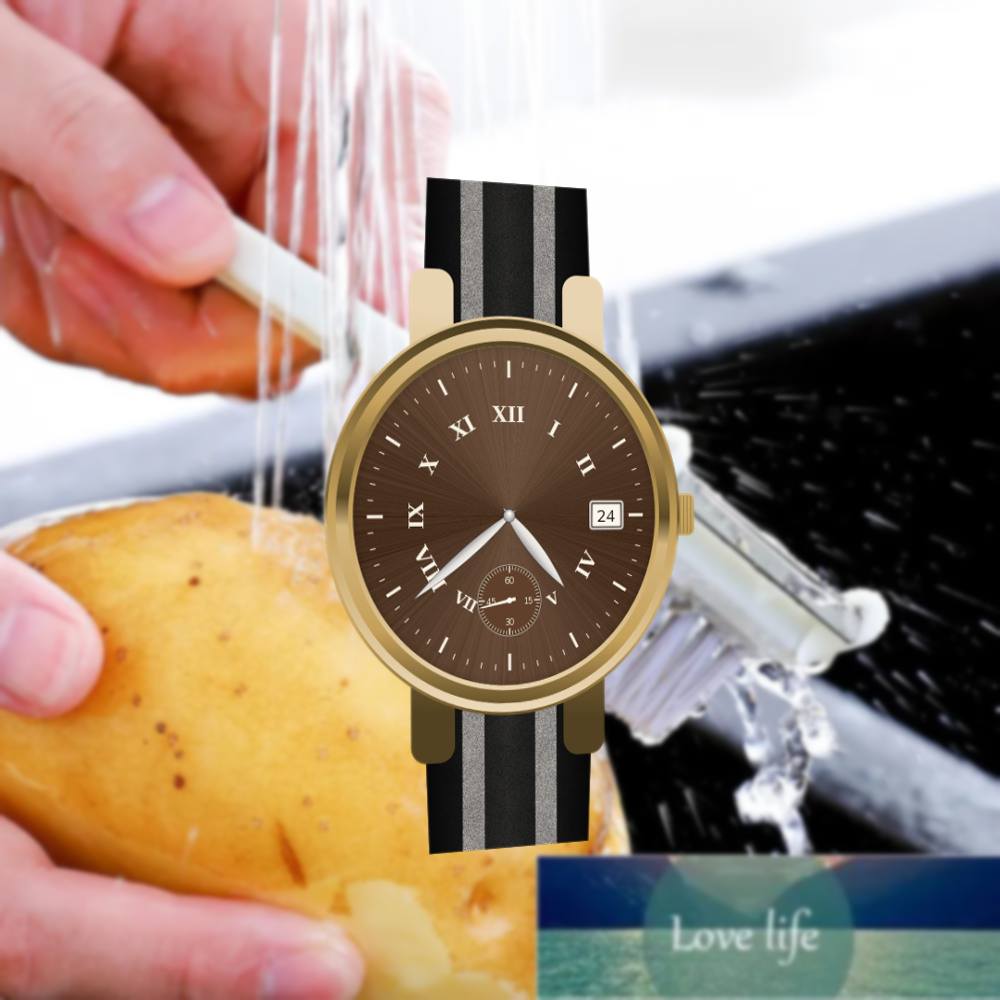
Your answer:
4 h 38 min 43 s
